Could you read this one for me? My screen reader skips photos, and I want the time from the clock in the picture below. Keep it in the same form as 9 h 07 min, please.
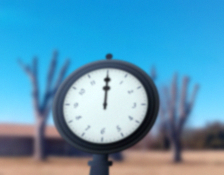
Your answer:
12 h 00 min
